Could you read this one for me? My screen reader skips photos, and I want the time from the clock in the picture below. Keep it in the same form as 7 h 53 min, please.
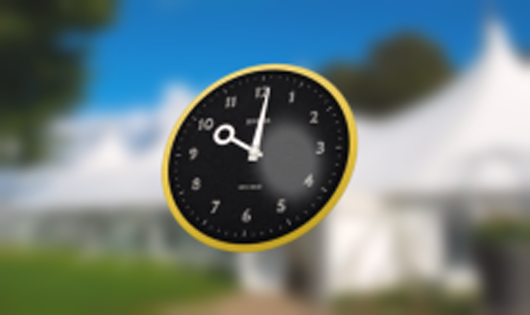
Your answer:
10 h 01 min
